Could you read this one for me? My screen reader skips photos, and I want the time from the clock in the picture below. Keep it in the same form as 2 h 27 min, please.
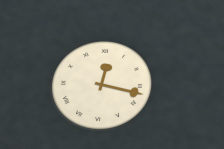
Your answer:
12 h 17 min
